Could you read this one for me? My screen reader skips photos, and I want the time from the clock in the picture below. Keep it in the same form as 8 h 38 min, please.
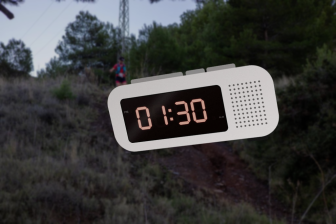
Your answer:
1 h 30 min
